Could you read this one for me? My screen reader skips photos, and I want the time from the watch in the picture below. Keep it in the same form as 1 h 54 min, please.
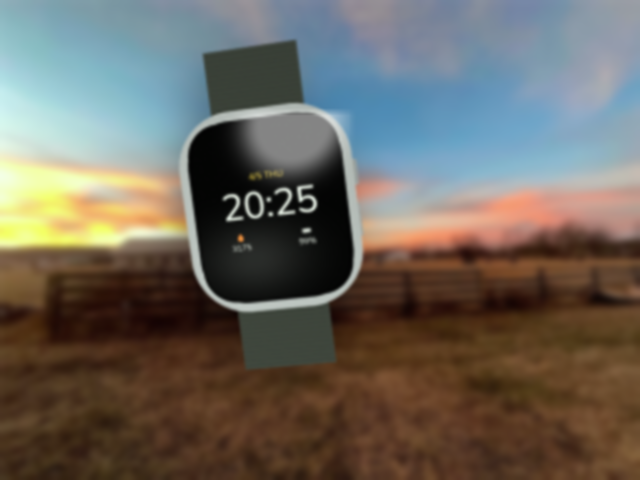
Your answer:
20 h 25 min
